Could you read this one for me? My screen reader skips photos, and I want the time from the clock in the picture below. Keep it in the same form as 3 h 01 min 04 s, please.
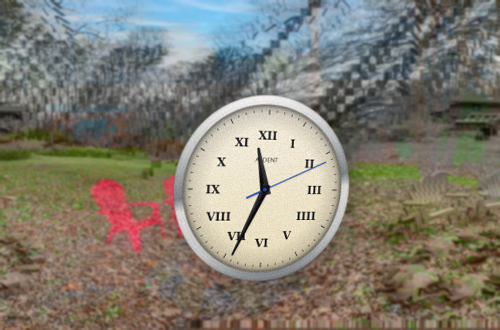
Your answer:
11 h 34 min 11 s
